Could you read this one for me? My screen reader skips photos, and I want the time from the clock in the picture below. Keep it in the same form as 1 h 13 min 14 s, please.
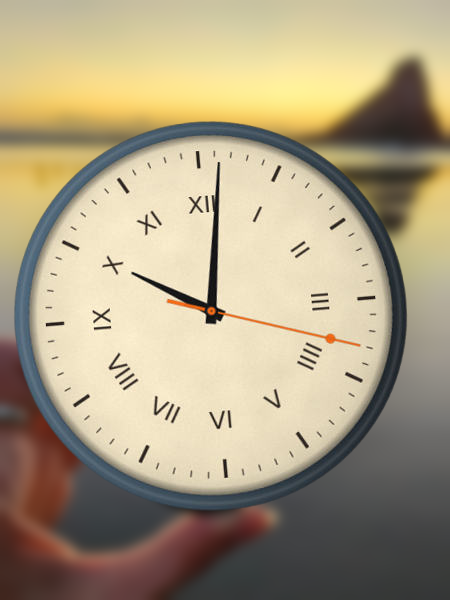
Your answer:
10 h 01 min 18 s
